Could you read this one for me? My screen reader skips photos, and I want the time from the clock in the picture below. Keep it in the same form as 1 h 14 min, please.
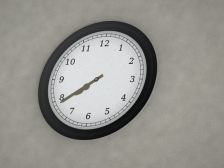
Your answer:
7 h 39 min
